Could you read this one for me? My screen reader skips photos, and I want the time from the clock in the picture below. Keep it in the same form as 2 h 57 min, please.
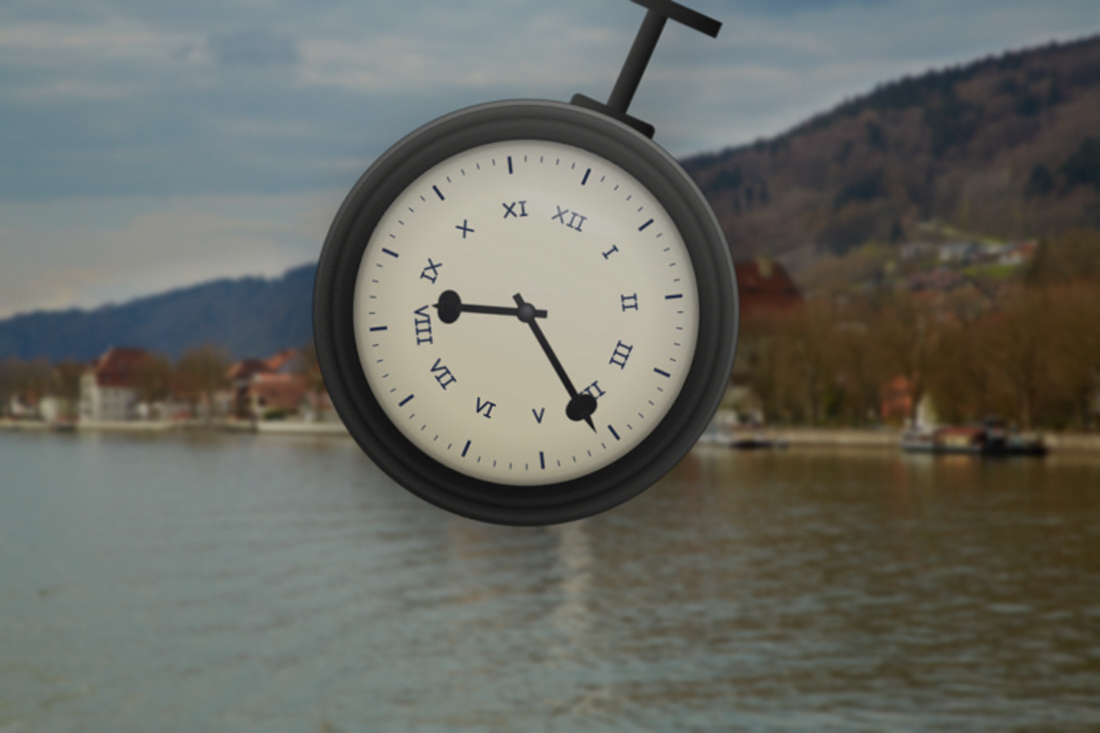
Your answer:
8 h 21 min
